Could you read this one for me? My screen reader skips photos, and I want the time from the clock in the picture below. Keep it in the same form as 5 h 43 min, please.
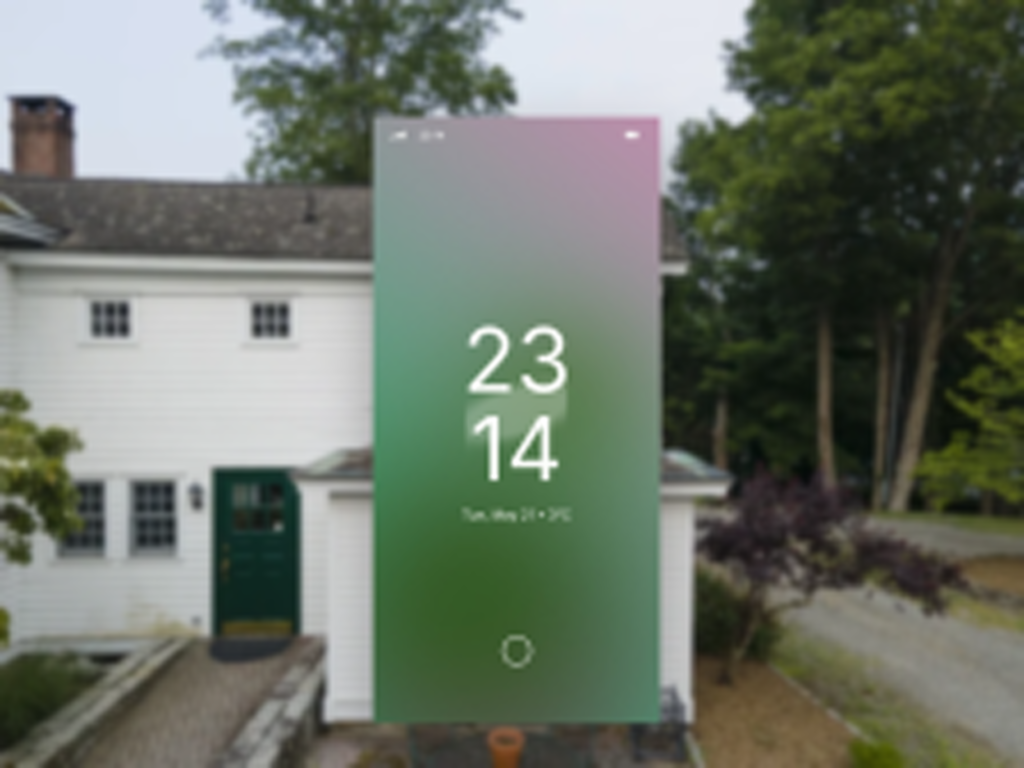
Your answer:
23 h 14 min
